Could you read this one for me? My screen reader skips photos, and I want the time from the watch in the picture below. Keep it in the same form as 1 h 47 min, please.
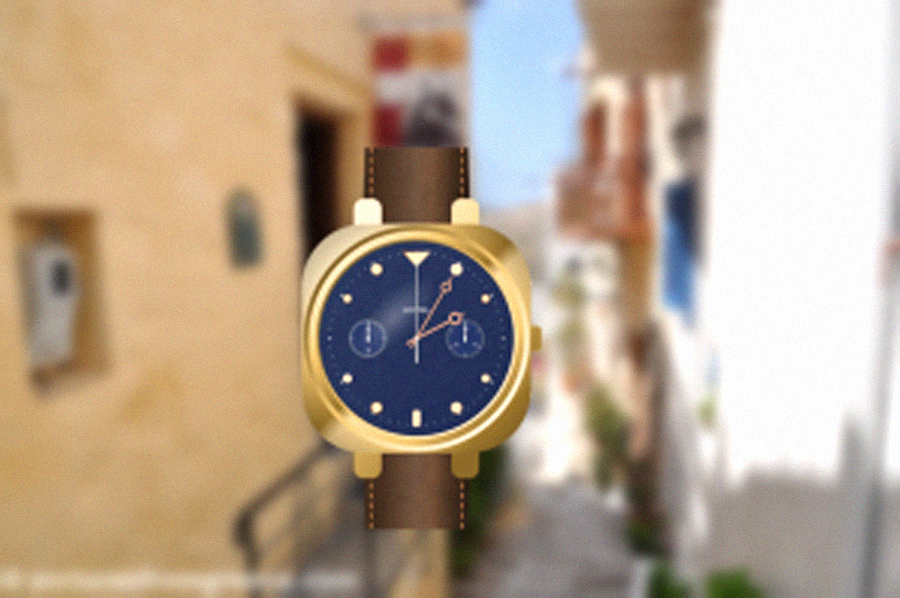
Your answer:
2 h 05 min
